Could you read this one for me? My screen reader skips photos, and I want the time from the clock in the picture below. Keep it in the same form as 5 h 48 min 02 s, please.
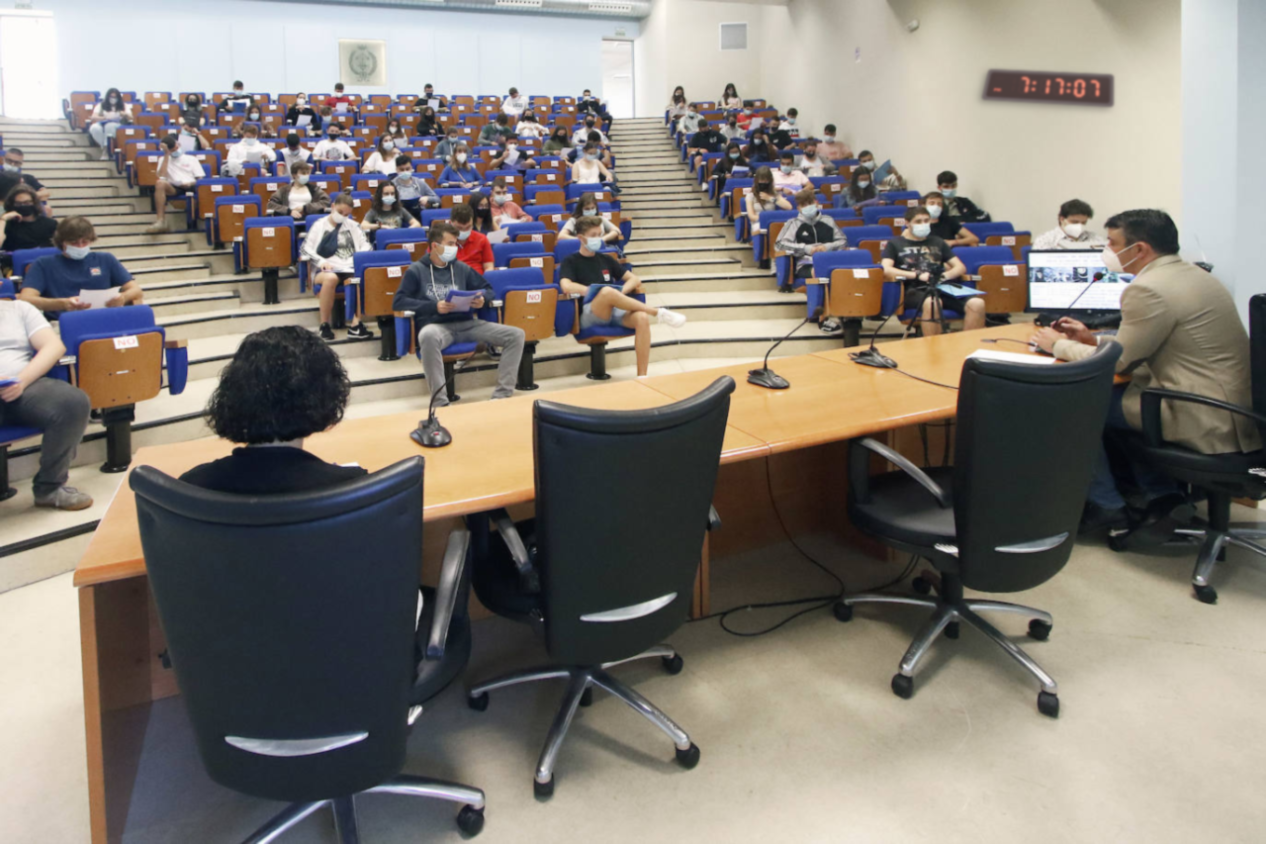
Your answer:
7 h 17 min 07 s
